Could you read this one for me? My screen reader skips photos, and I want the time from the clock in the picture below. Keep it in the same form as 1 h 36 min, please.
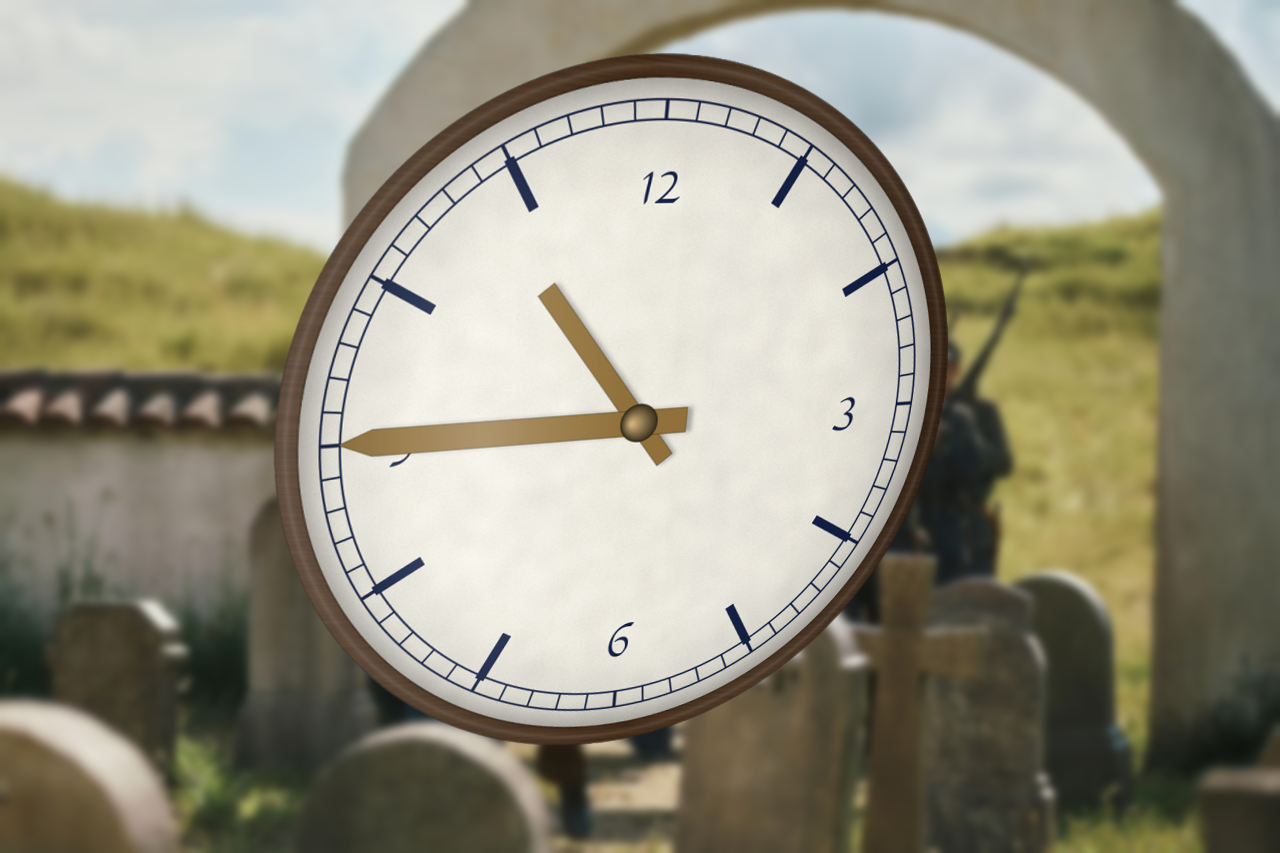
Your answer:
10 h 45 min
